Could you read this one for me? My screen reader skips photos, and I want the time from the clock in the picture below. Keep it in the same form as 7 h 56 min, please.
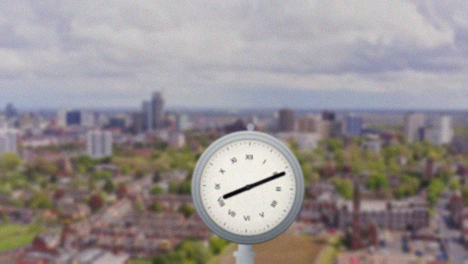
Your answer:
8 h 11 min
